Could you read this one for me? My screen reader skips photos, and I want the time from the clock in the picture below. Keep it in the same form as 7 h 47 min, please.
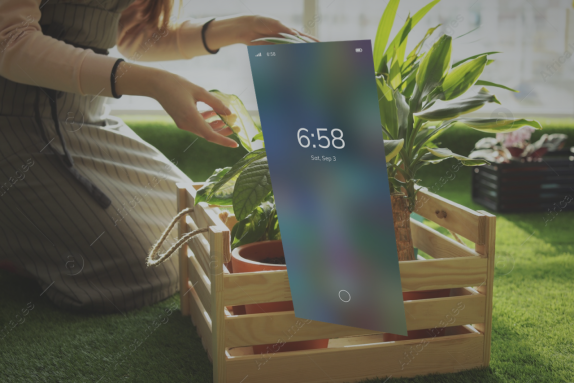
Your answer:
6 h 58 min
